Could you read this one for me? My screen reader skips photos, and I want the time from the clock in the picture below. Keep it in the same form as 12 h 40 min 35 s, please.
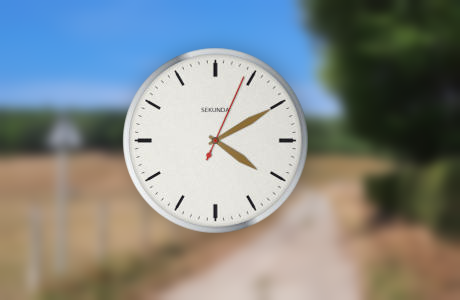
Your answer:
4 h 10 min 04 s
